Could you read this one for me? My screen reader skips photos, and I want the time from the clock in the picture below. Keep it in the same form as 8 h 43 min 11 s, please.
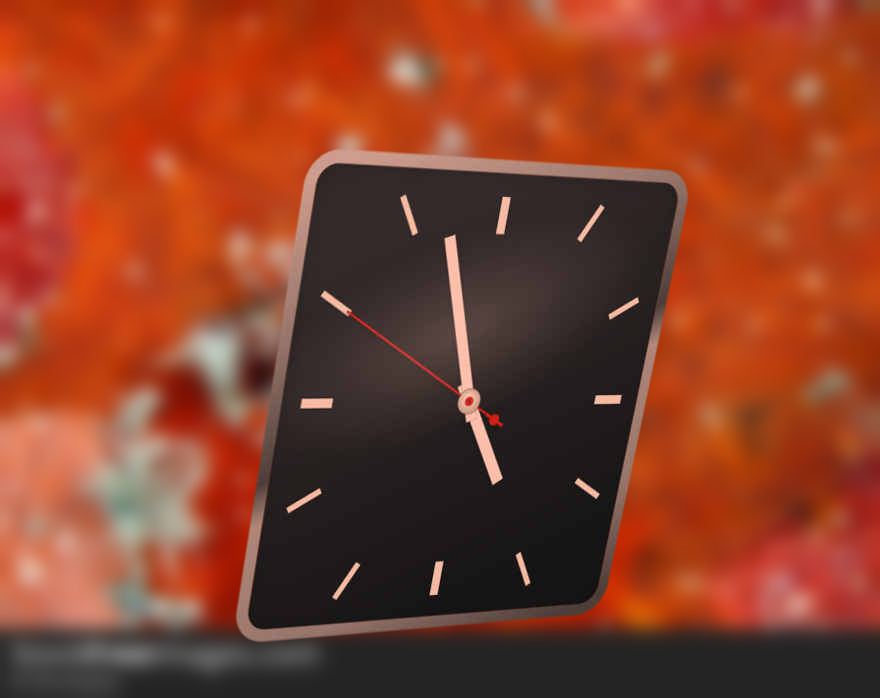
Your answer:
4 h 56 min 50 s
